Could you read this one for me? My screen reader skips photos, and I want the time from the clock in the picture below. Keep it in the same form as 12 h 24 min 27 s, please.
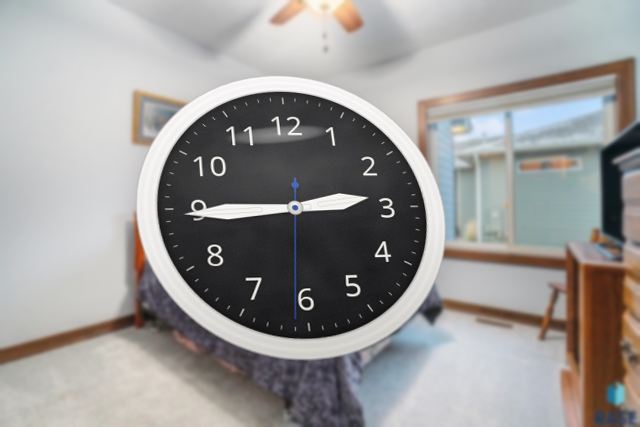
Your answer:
2 h 44 min 31 s
